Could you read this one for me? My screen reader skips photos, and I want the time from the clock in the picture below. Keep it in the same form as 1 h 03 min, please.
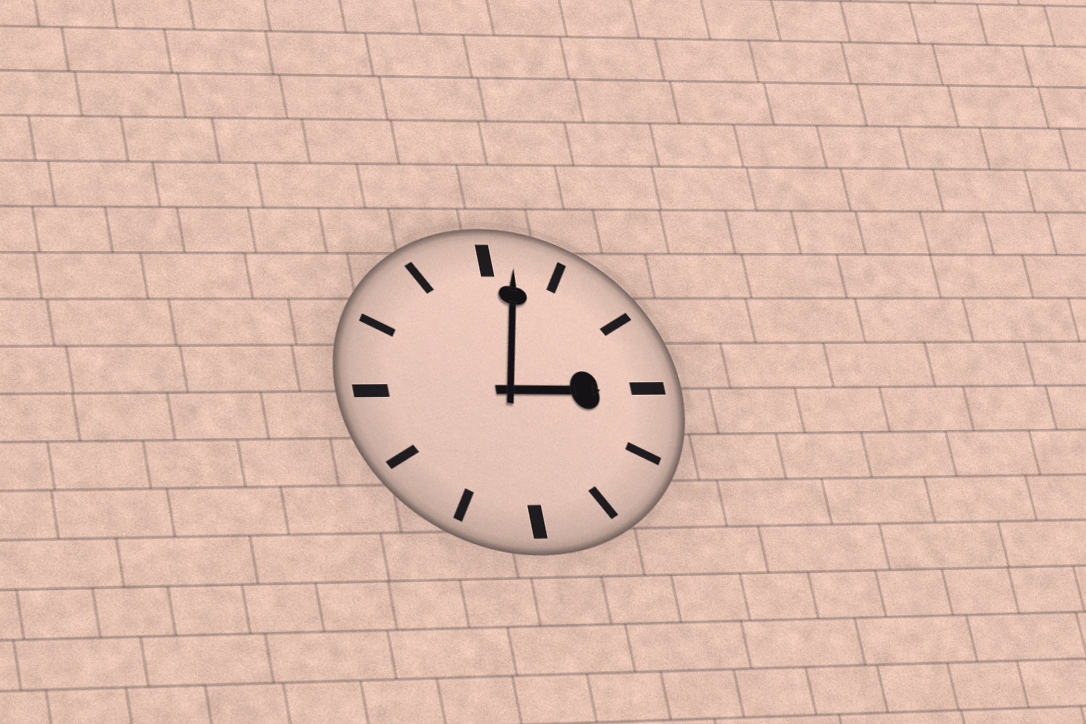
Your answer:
3 h 02 min
